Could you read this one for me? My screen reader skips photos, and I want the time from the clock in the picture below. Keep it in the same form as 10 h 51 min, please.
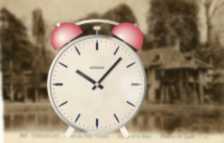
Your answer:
10 h 07 min
